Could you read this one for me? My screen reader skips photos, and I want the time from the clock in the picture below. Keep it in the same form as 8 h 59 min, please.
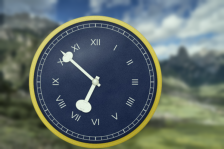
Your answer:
6 h 52 min
